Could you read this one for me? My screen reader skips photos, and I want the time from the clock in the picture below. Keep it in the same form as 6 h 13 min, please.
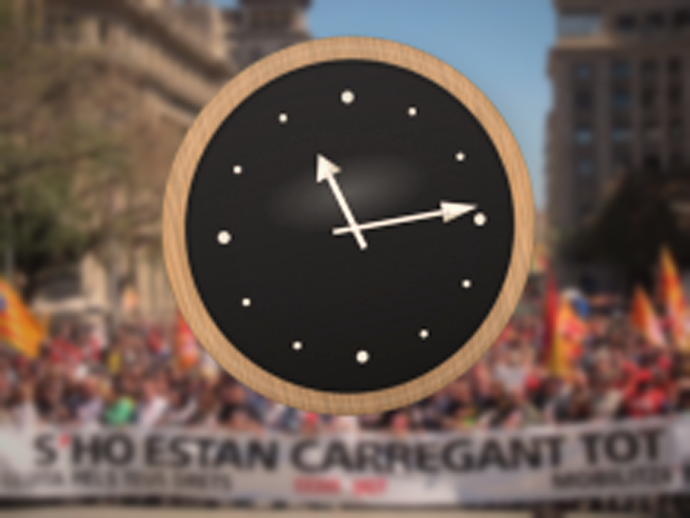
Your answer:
11 h 14 min
